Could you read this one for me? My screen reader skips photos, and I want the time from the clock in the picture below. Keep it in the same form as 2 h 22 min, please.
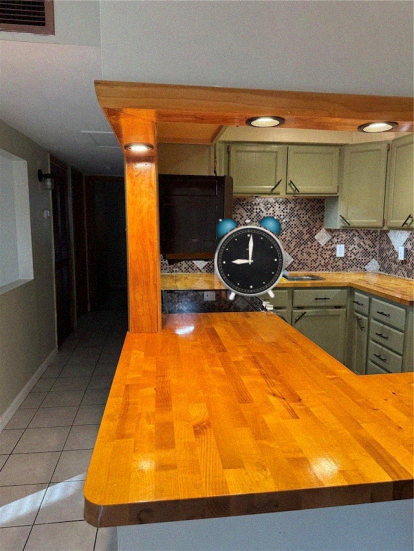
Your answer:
9 h 01 min
